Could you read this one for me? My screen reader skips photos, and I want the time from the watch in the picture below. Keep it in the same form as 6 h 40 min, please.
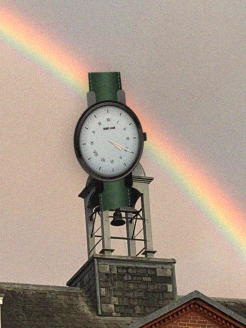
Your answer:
4 h 20 min
